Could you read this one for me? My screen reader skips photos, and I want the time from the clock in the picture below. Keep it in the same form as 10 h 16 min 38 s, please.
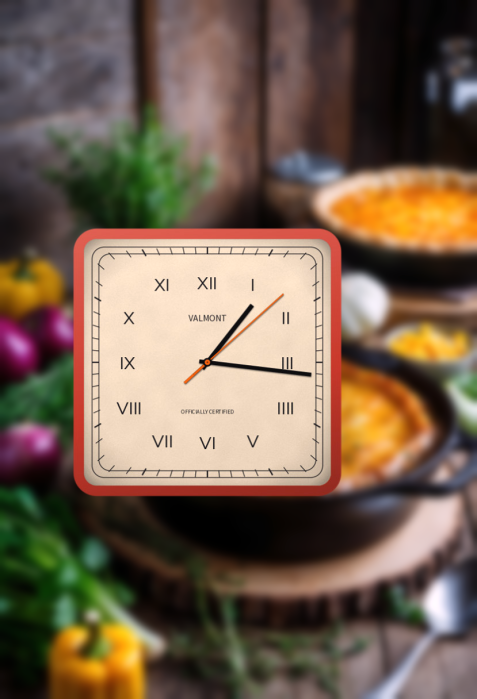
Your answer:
1 h 16 min 08 s
